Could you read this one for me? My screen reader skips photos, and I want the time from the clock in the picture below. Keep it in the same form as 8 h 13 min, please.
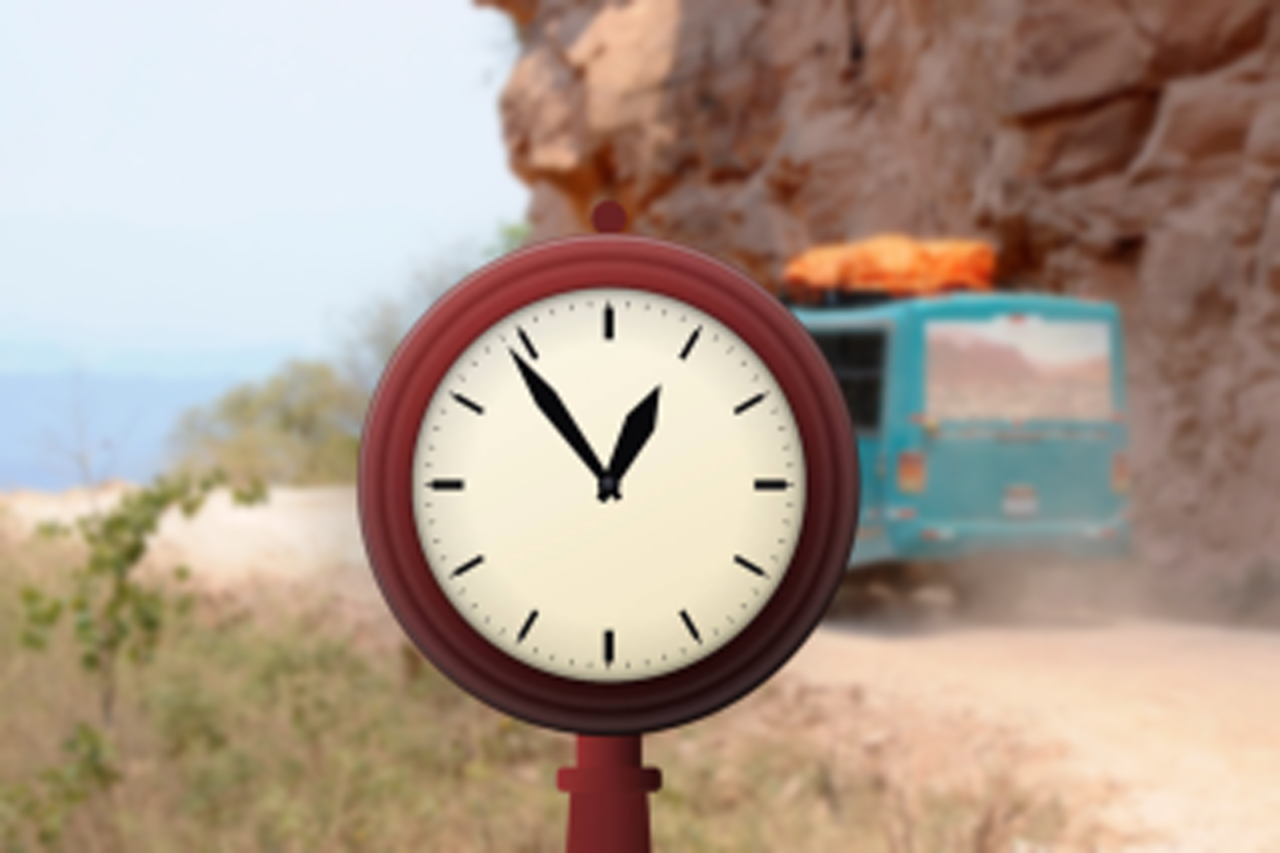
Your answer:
12 h 54 min
